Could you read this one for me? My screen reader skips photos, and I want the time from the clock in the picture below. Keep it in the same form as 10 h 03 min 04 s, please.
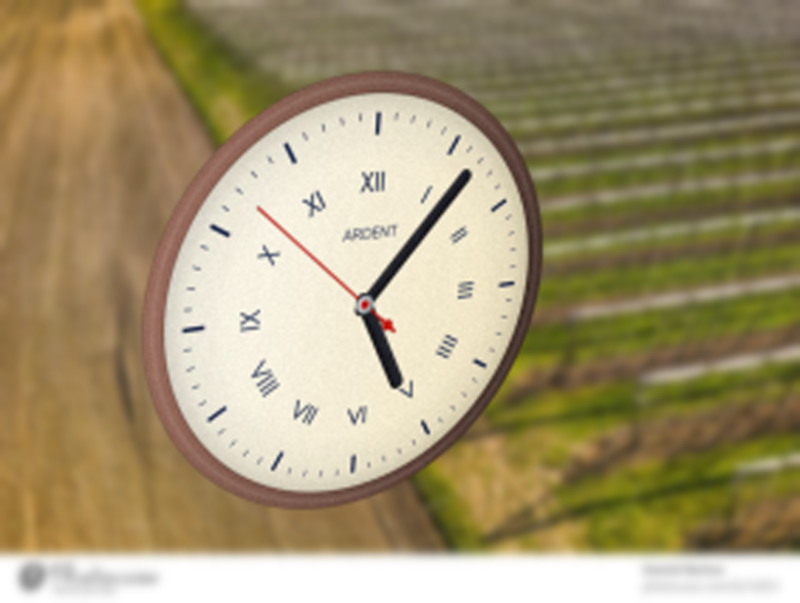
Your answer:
5 h 06 min 52 s
